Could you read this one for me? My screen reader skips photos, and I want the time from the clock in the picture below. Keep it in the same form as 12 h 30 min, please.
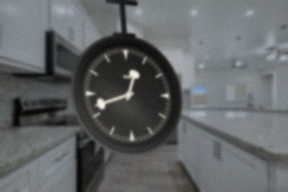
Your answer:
12 h 42 min
